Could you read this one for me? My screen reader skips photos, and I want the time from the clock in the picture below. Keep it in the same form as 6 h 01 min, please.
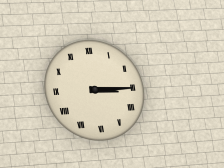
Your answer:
3 h 15 min
